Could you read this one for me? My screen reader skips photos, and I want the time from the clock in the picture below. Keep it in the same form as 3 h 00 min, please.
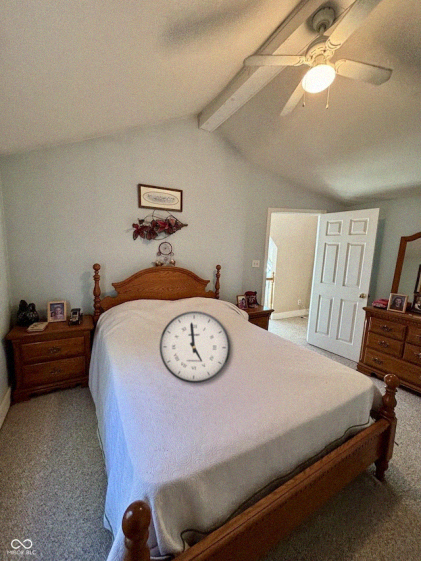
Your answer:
4 h 59 min
